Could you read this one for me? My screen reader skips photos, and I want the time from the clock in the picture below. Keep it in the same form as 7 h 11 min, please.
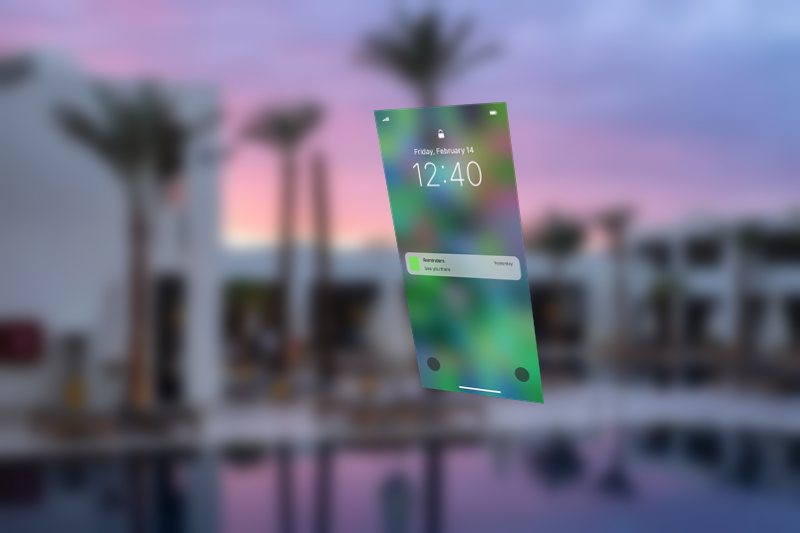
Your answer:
12 h 40 min
